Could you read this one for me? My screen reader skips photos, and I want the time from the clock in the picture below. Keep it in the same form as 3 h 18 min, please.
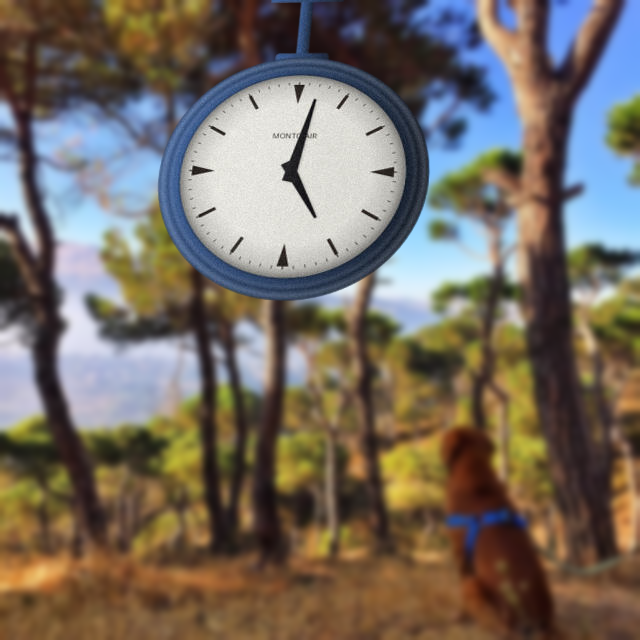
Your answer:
5 h 02 min
